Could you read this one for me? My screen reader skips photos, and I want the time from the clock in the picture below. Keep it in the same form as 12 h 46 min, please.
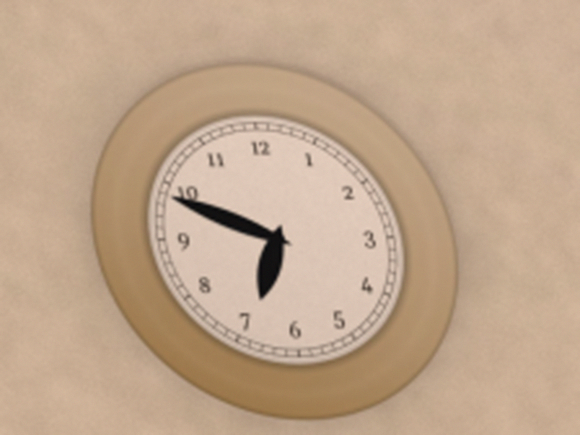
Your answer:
6 h 49 min
